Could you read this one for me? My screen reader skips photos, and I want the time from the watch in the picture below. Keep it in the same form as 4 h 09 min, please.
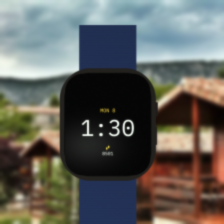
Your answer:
1 h 30 min
